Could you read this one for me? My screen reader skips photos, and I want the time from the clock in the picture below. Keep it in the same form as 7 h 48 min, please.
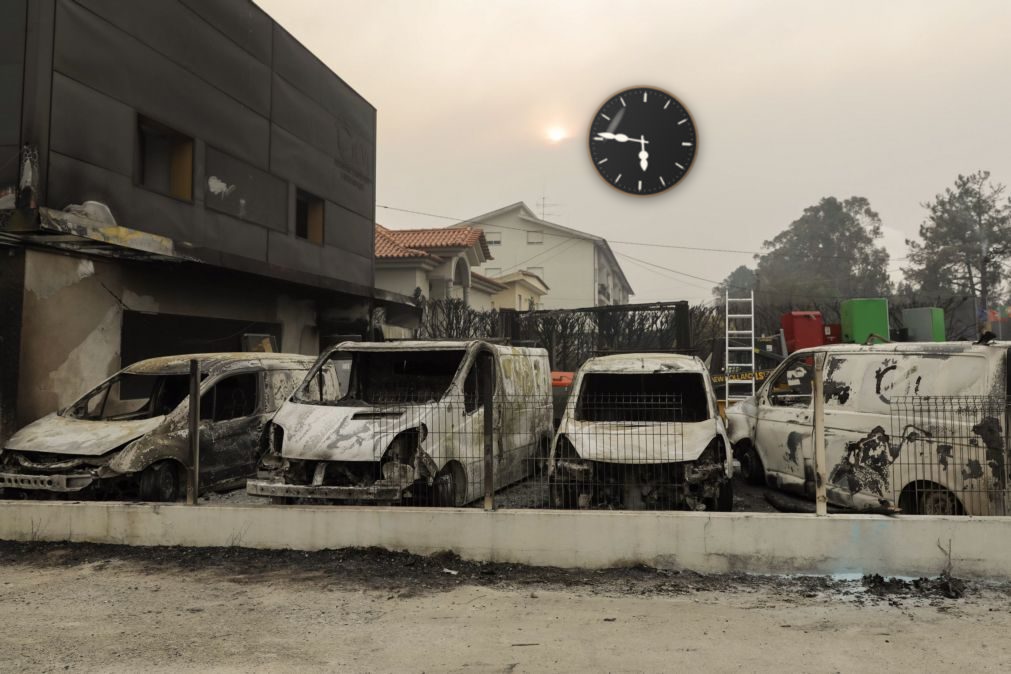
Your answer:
5 h 46 min
